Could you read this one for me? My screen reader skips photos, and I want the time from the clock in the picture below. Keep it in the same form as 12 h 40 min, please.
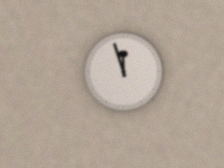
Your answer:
11 h 57 min
